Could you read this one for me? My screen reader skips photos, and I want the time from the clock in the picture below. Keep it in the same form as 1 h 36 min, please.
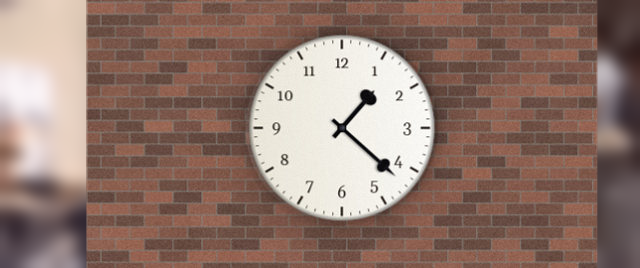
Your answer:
1 h 22 min
